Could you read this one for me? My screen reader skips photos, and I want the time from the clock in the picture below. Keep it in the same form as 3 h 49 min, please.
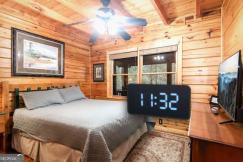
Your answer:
11 h 32 min
